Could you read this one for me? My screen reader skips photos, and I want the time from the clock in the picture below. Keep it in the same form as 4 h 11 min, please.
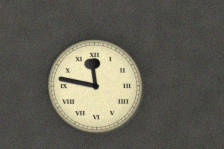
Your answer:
11 h 47 min
